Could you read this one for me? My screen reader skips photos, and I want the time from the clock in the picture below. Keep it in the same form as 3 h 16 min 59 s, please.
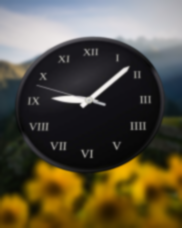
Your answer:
9 h 07 min 48 s
